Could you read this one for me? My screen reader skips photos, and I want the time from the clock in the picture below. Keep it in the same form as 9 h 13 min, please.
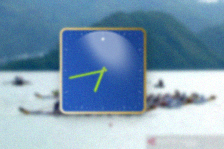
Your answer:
6 h 43 min
